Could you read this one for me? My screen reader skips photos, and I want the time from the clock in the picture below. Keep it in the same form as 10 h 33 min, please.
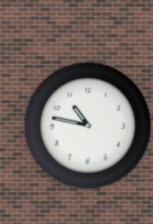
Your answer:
10 h 47 min
